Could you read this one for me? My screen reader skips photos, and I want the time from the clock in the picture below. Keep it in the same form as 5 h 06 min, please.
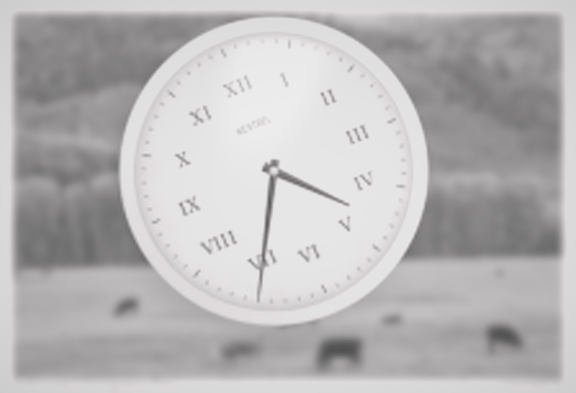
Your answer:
4 h 35 min
